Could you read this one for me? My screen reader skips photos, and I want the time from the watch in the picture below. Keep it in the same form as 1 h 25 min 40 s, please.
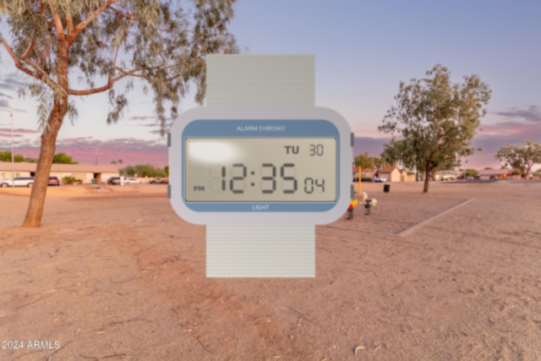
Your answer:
12 h 35 min 04 s
